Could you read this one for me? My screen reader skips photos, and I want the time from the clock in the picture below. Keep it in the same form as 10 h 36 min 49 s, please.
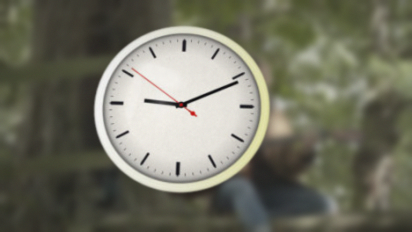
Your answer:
9 h 10 min 51 s
